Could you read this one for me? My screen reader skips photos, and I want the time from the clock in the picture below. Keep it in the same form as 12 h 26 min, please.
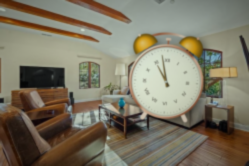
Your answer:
10 h 58 min
